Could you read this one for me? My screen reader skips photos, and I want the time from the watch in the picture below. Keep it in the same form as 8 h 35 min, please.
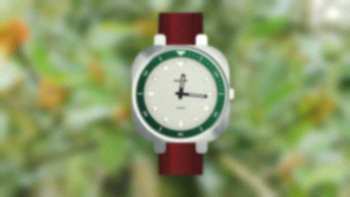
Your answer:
12 h 16 min
